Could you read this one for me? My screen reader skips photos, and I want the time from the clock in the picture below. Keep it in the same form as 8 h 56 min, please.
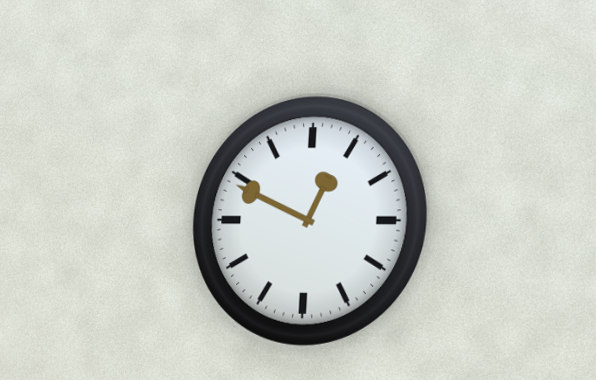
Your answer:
12 h 49 min
